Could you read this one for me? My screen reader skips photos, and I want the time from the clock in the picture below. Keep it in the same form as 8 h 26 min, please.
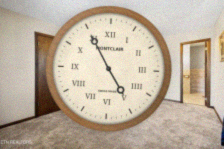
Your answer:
4 h 55 min
